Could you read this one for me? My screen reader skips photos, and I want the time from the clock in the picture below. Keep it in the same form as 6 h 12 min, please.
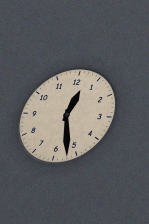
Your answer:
12 h 27 min
